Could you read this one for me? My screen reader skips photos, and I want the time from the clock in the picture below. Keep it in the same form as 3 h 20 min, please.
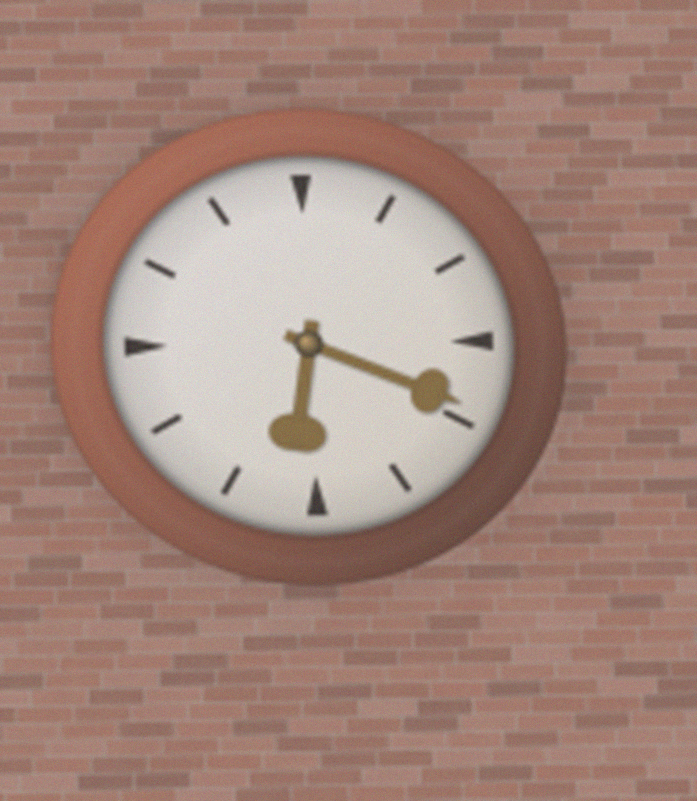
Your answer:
6 h 19 min
